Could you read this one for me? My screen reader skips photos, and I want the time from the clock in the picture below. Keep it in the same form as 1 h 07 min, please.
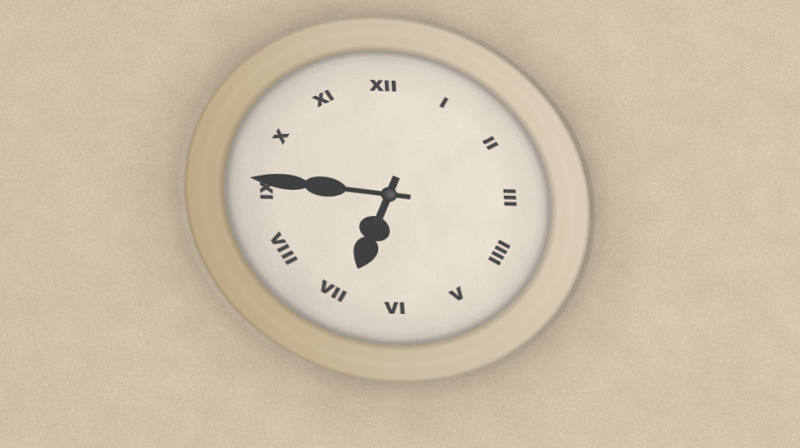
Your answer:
6 h 46 min
